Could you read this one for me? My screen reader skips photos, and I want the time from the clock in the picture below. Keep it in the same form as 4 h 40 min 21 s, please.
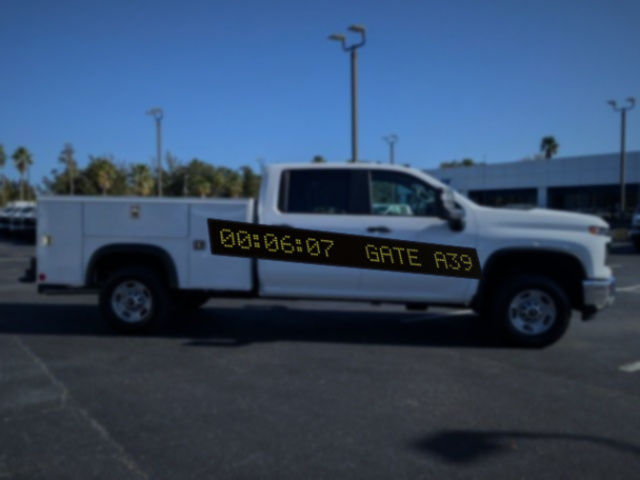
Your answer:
0 h 06 min 07 s
